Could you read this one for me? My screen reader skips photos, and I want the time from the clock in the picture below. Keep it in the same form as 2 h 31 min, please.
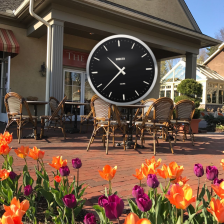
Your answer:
10 h 38 min
